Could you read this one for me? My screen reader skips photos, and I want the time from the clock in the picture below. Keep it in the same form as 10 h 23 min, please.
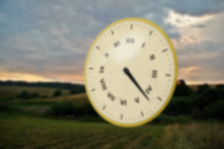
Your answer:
4 h 22 min
